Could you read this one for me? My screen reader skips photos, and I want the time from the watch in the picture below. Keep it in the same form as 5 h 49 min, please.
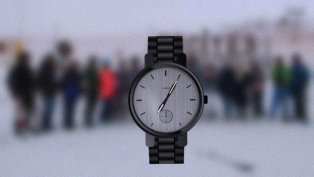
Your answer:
7 h 05 min
